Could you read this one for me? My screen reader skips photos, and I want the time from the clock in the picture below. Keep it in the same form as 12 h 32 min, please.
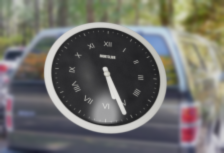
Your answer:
5 h 26 min
